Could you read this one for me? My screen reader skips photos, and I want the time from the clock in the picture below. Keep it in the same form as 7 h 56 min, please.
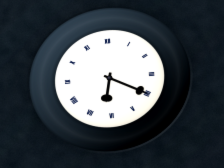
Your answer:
6 h 20 min
